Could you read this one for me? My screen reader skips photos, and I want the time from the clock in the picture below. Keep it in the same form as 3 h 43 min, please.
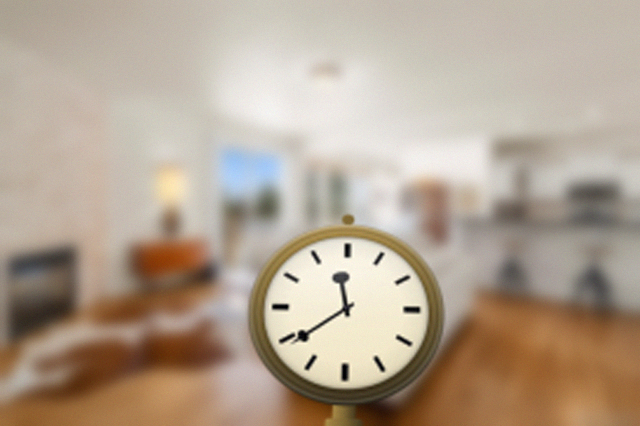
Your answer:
11 h 39 min
